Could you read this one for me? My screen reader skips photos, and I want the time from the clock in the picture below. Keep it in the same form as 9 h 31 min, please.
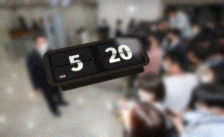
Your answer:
5 h 20 min
